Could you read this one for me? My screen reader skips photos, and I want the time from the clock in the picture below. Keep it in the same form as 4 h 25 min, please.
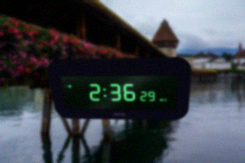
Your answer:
2 h 36 min
